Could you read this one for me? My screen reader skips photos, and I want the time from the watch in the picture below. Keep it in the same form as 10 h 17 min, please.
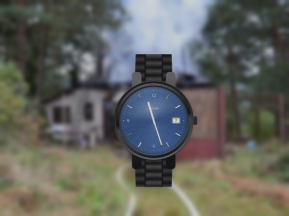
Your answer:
11 h 27 min
